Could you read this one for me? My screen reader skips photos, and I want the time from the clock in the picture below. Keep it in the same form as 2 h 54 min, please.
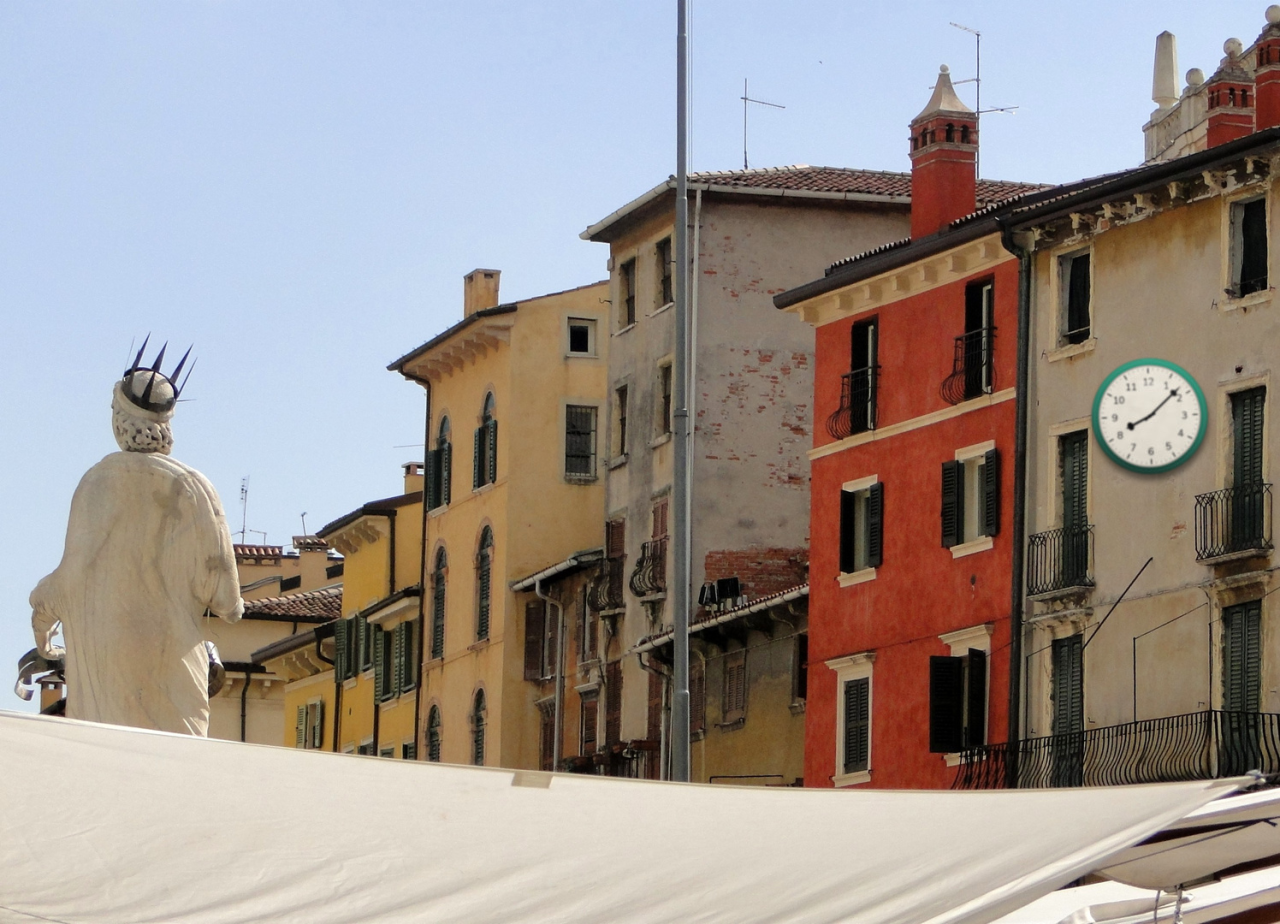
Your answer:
8 h 08 min
